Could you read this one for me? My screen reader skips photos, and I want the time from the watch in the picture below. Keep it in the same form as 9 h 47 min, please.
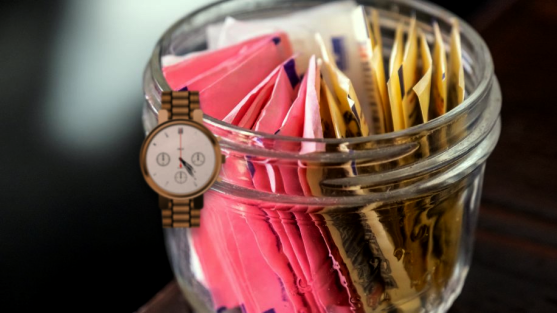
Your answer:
4 h 24 min
